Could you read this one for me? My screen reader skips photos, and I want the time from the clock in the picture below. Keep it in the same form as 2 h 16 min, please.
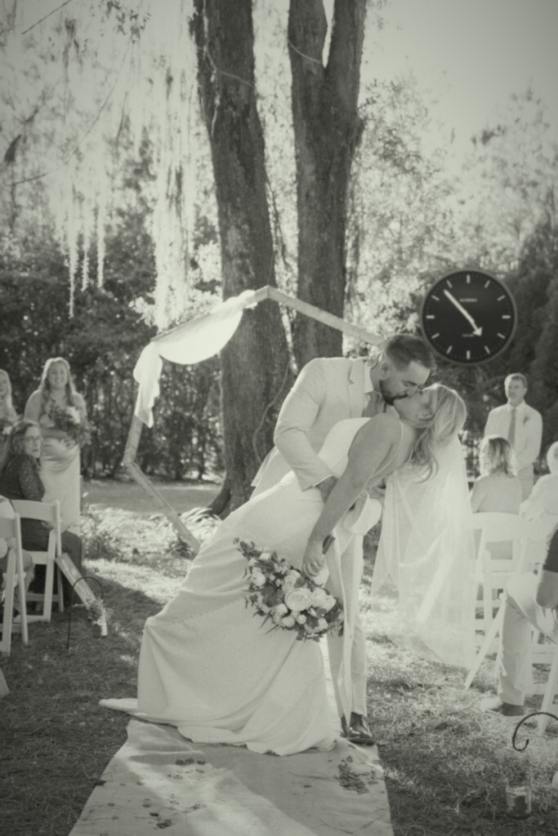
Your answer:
4 h 53 min
